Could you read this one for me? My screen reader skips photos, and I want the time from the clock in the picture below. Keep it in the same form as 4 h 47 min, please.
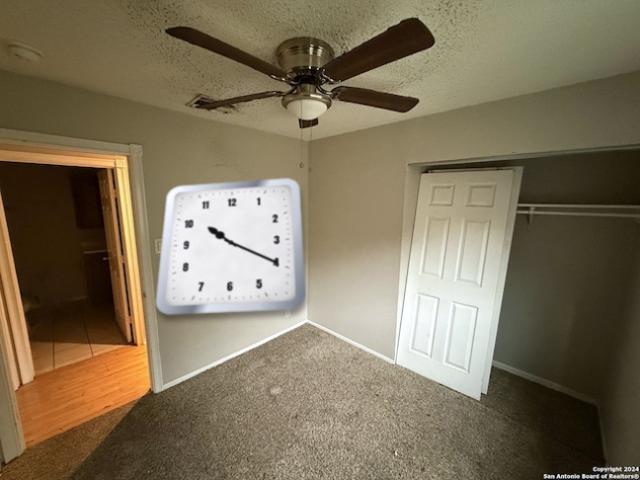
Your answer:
10 h 20 min
